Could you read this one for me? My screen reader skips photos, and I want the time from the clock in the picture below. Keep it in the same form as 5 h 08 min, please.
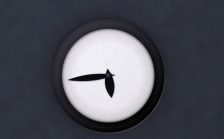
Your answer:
5 h 44 min
